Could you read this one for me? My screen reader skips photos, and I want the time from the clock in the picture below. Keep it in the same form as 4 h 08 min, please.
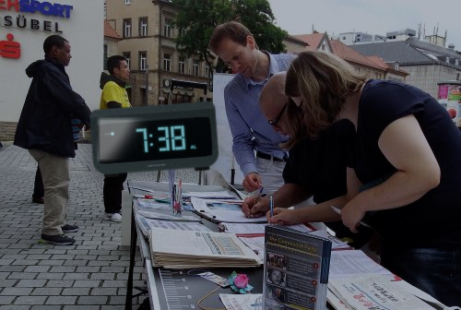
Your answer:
7 h 38 min
